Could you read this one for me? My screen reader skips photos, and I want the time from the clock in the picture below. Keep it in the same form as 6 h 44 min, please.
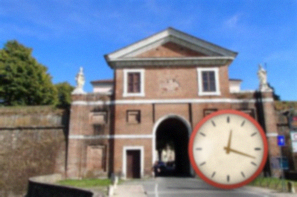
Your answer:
12 h 18 min
